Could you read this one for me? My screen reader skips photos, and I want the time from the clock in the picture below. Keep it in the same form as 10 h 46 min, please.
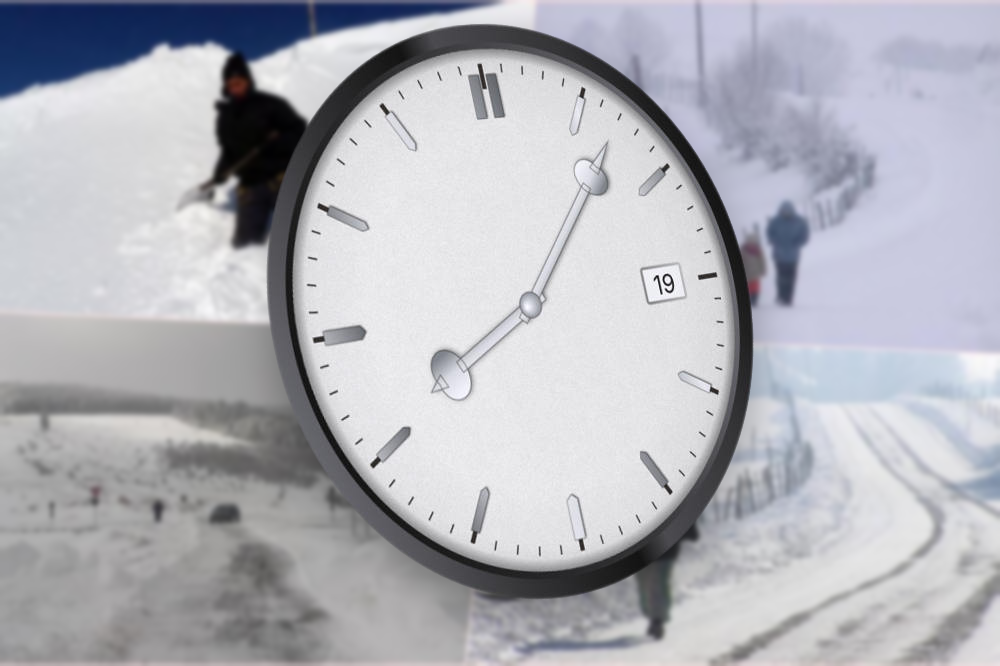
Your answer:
8 h 07 min
